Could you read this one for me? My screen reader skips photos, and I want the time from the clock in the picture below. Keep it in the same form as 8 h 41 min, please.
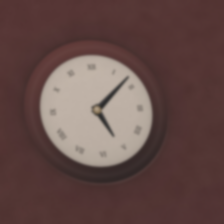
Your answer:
5 h 08 min
